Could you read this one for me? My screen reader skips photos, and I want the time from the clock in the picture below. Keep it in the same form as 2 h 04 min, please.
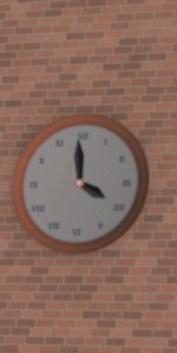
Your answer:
3 h 59 min
